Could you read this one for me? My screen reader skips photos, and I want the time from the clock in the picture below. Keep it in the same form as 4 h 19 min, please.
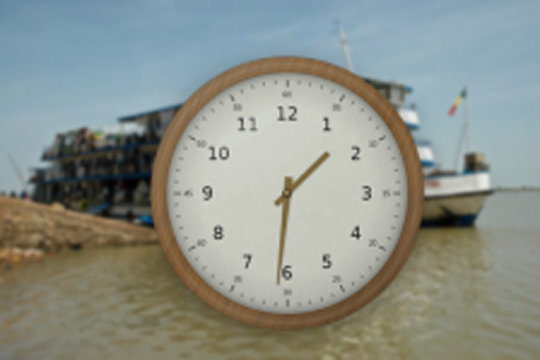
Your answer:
1 h 31 min
